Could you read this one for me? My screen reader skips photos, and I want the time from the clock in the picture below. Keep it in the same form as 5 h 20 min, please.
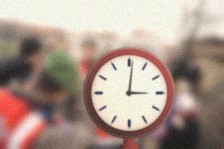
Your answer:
3 h 01 min
